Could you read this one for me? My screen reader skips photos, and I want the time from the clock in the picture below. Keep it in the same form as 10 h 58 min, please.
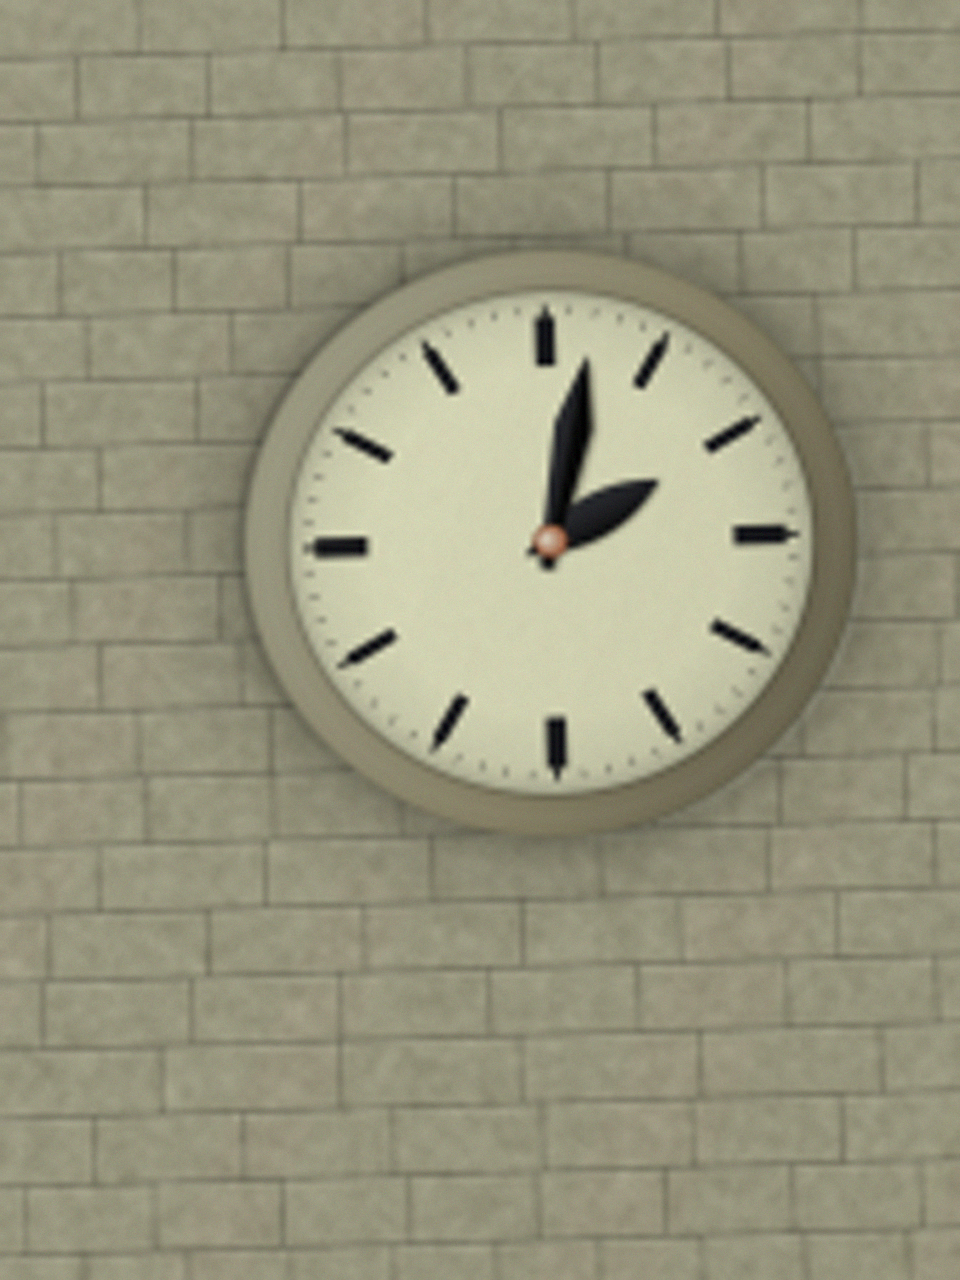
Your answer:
2 h 02 min
